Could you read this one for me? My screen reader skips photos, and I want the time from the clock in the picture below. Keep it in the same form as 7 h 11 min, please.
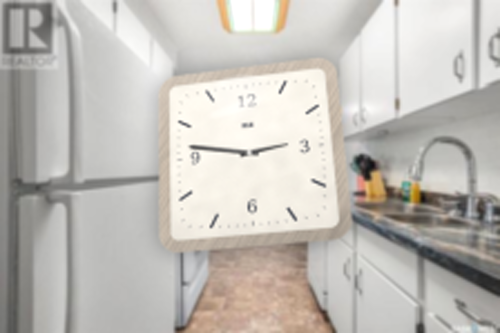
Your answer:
2 h 47 min
